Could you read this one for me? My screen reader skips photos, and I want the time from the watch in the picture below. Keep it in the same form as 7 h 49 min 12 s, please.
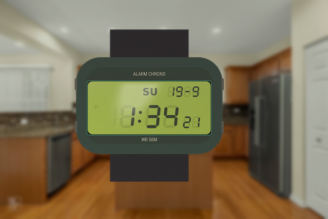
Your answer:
1 h 34 min 21 s
